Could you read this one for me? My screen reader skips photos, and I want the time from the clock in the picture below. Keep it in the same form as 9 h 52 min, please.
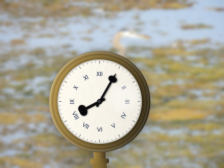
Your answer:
8 h 05 min
